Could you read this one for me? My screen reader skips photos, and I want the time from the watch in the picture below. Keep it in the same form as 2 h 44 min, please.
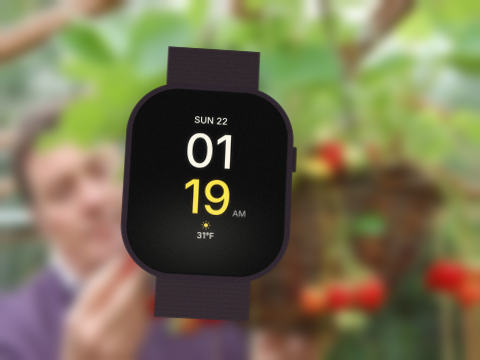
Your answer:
1 h 19 min
